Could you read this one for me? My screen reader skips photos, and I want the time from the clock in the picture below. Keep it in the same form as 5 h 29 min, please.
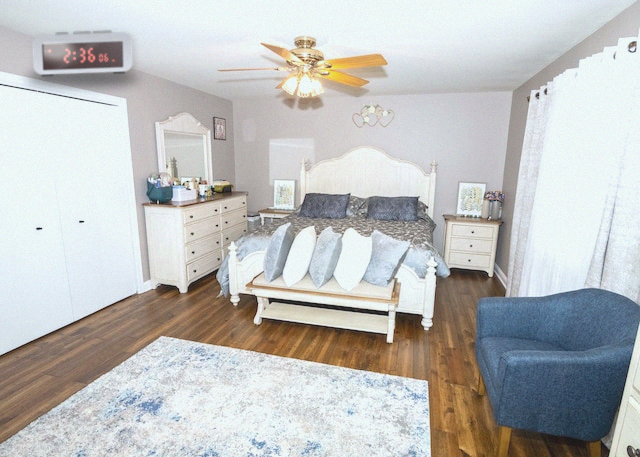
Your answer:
2 h 36 min
